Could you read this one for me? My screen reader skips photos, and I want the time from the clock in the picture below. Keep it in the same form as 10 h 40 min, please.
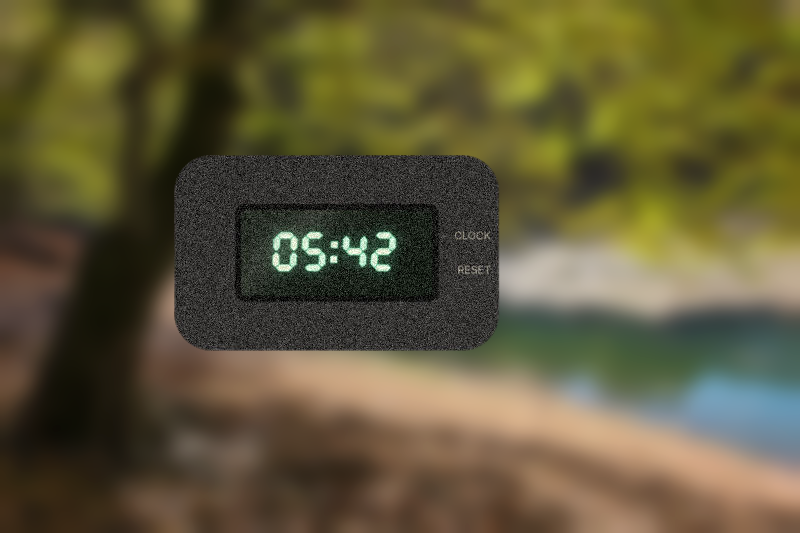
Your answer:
5 h 42 min
